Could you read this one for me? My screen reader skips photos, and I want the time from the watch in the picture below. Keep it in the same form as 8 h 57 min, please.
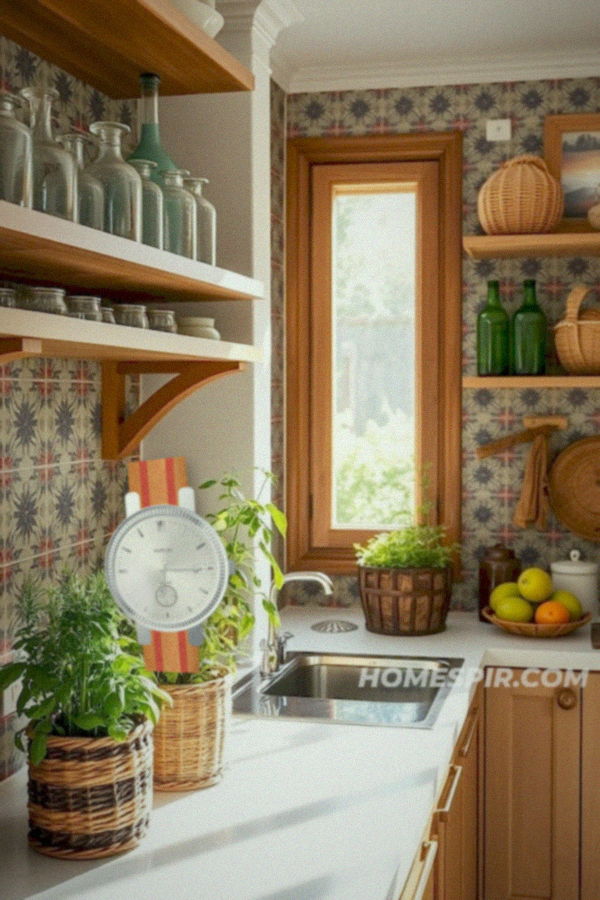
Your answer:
6 h 15 min
